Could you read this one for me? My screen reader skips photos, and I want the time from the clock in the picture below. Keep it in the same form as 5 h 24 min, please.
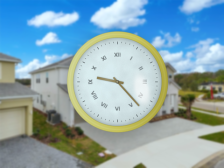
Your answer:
9 h 23 min
